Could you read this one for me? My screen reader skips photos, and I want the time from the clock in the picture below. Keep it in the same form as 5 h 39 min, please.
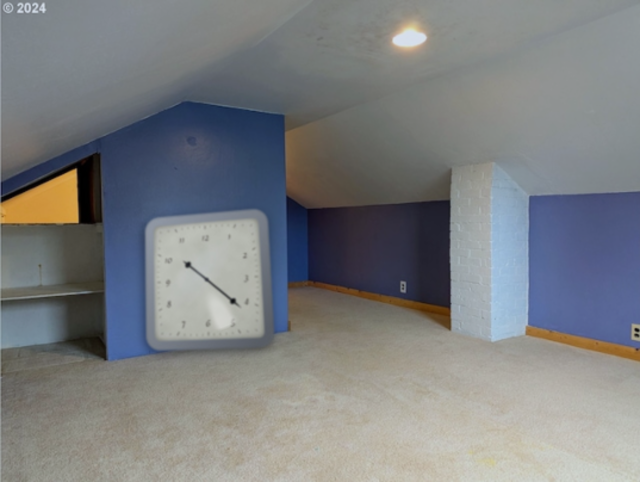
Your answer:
10 h 22 min
